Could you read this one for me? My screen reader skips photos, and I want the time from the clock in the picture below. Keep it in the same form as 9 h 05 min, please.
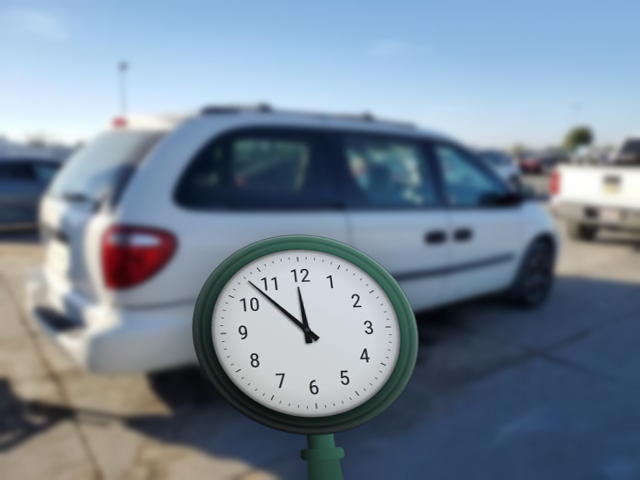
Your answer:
11 h 53 min
